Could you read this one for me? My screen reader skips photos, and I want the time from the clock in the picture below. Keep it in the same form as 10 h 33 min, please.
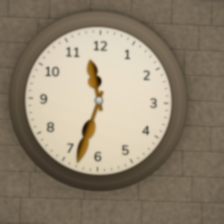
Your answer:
11 h 33 min
